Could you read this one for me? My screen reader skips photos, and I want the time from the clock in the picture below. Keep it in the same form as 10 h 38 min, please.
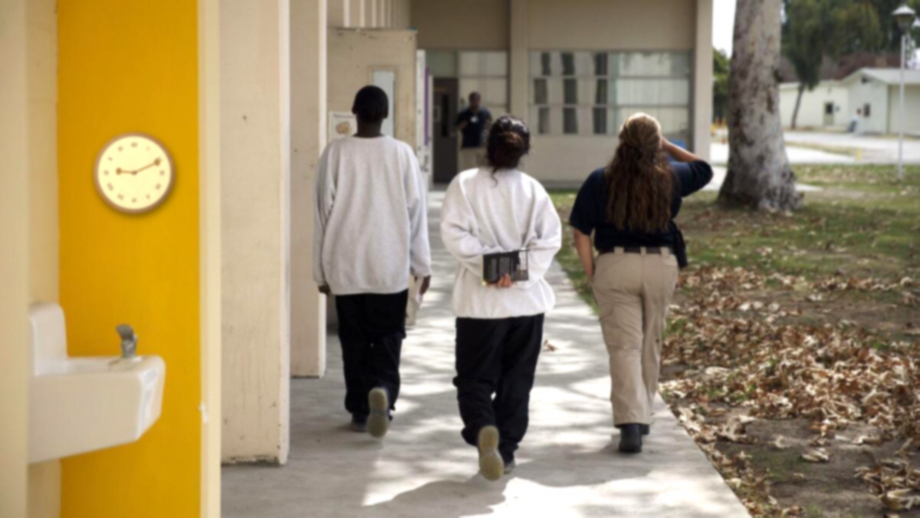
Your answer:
9 h 11 min
